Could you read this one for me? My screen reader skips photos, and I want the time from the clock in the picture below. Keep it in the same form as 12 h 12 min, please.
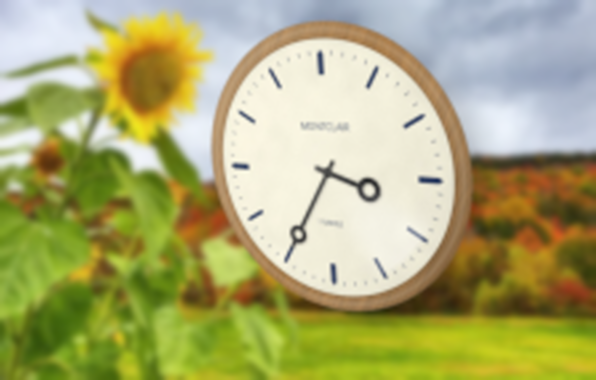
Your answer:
3 h 35 min
